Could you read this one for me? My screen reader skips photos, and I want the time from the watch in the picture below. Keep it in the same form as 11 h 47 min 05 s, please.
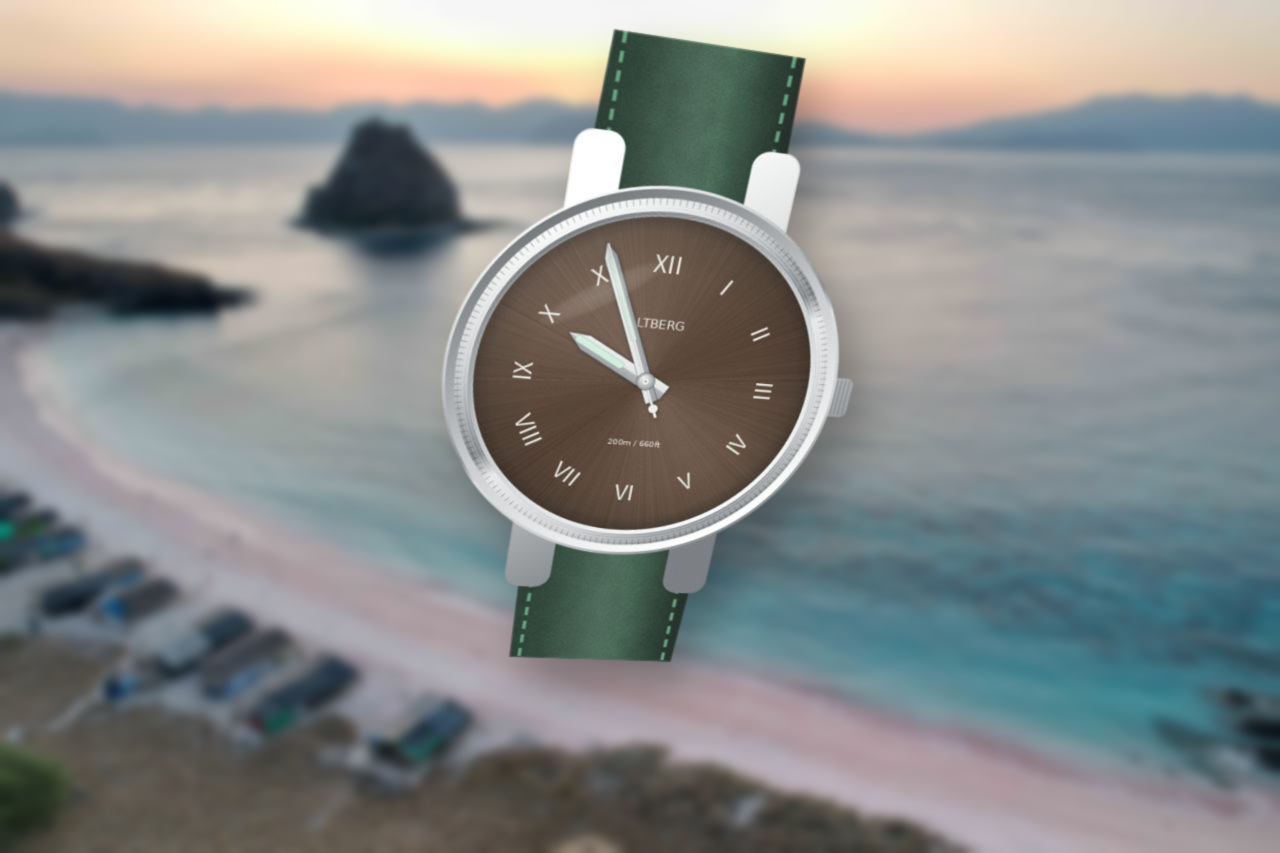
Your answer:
9 h 55 min 56 s
